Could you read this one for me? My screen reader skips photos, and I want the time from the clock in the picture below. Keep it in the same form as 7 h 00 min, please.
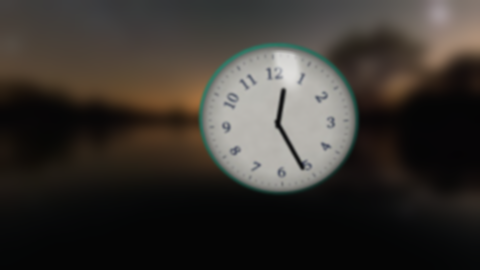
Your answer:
12 h 26 min
